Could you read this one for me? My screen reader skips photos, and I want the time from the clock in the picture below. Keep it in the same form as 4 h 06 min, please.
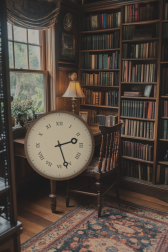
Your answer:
2 h 27 min
